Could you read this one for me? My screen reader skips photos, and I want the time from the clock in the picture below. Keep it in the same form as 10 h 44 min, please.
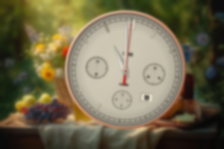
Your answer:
10 h 59 min
